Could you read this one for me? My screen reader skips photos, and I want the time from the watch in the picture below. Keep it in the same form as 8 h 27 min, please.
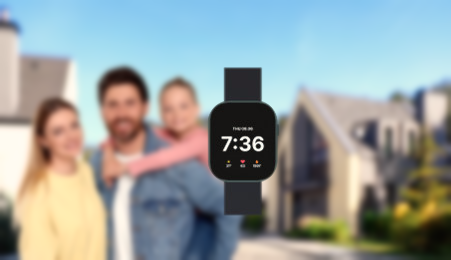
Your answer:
7 h 36 min
